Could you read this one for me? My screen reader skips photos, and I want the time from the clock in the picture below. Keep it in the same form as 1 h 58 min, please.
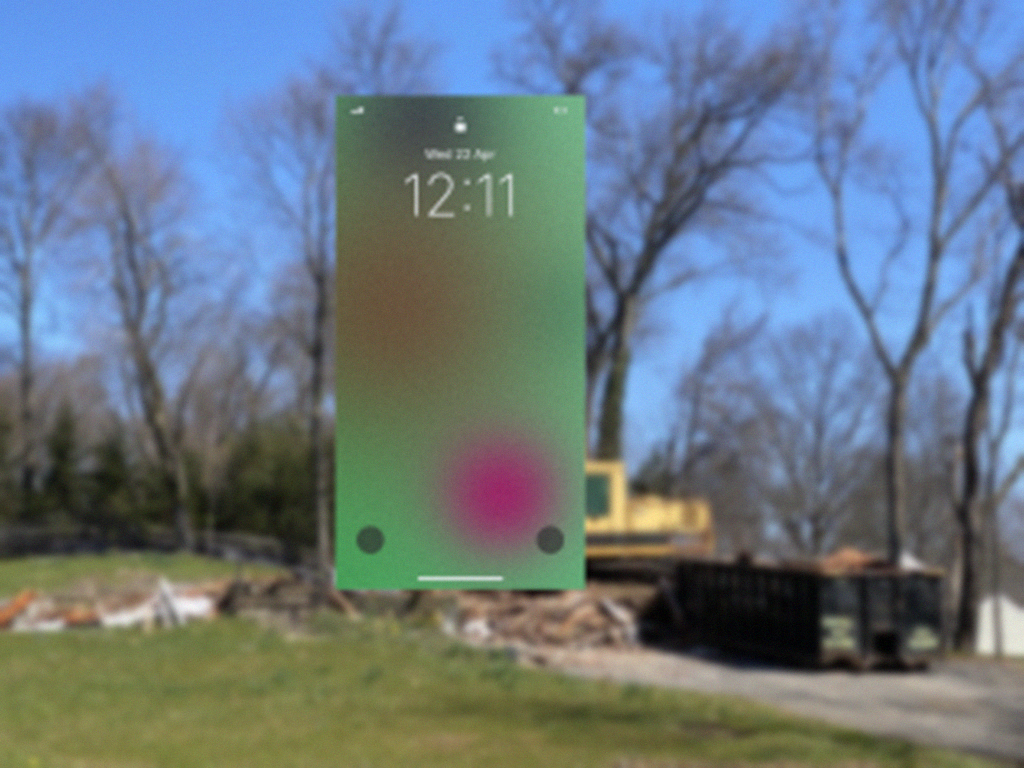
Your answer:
12 h 11 min
